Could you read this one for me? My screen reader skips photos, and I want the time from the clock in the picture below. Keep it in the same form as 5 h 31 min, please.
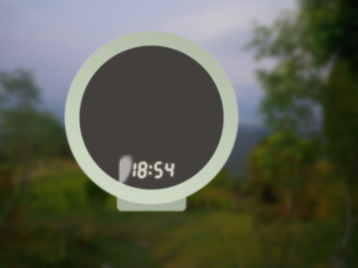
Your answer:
18 h 54 min
